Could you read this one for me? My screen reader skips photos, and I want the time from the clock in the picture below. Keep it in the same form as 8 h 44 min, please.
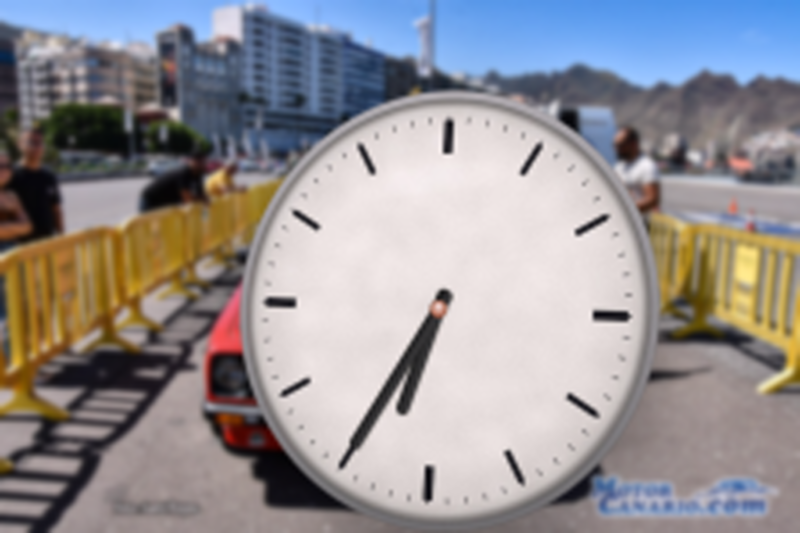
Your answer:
6 h 35 min
